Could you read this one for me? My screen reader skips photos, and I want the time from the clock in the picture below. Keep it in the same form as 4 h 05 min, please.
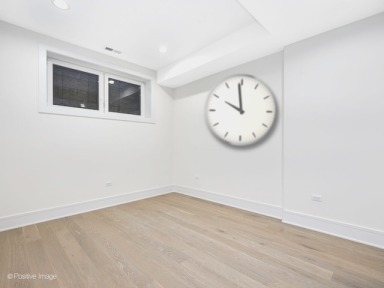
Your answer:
9 h 59 min
